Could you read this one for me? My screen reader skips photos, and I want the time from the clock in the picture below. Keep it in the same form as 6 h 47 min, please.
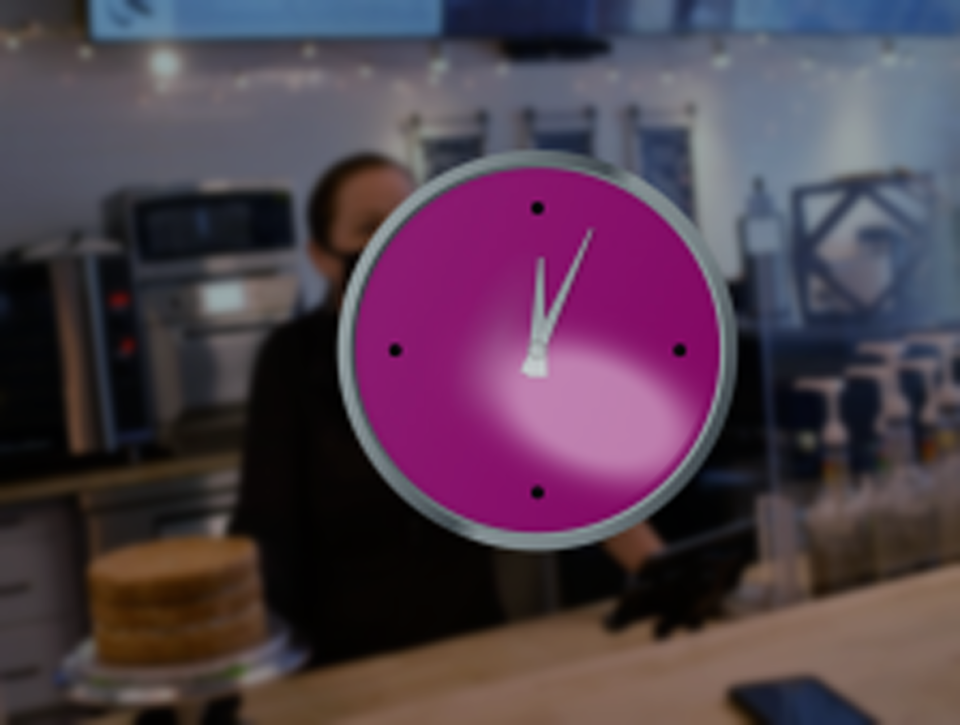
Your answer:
12 h 04 min
